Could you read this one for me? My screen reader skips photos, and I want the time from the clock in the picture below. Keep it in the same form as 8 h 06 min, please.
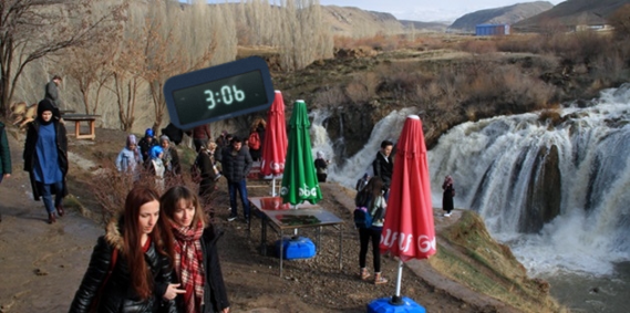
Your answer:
3 h 06 min
